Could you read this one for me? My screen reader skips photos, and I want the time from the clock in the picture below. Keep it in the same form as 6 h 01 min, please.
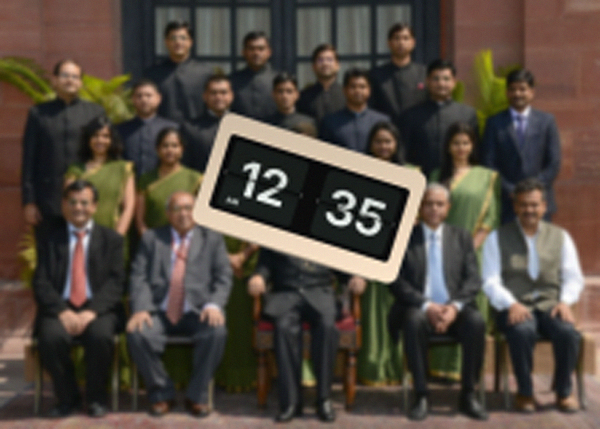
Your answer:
12 h 35 min
